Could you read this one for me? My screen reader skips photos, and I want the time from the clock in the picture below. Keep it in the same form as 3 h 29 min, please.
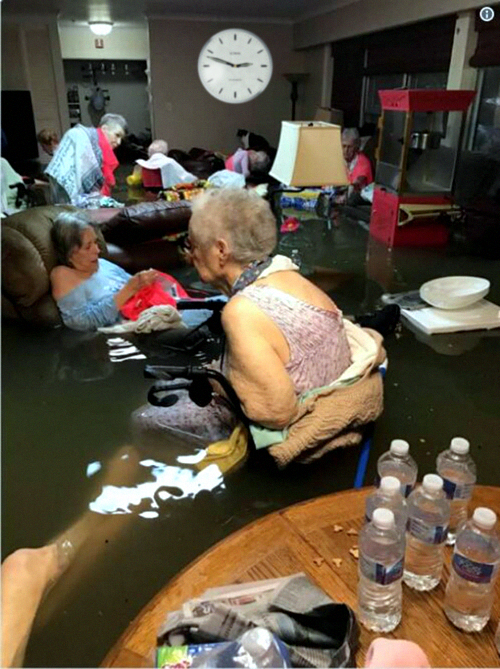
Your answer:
2 h 48 min
